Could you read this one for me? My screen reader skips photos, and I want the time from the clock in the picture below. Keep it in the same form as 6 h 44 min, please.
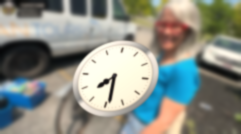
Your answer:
7 h 29 min
